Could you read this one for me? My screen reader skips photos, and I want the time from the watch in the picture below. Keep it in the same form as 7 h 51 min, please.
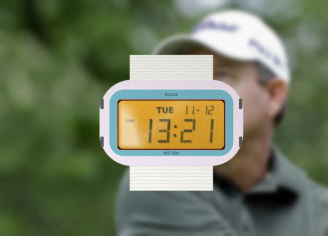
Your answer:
13 h 21 min
